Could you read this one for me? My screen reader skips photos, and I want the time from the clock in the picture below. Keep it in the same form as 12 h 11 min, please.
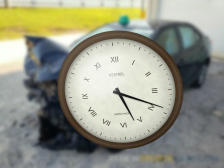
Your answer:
5 h 19 min
